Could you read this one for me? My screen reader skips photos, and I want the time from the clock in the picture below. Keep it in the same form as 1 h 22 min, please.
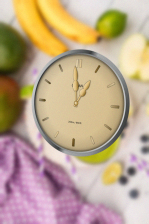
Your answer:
12 h 59 min
